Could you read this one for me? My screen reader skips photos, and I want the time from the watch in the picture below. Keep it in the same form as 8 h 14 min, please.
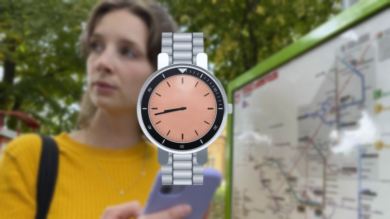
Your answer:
8 h 43 min
